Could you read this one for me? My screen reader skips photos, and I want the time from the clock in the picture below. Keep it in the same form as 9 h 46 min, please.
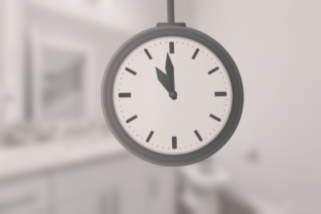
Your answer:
10 h 59 min
